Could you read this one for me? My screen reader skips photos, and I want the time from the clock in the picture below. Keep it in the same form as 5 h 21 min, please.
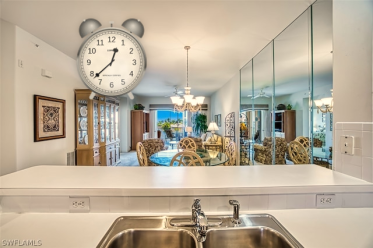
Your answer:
12 h 38 min
